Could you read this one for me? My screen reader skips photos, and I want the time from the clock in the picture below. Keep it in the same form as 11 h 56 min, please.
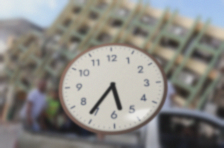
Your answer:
5 h 36 min
